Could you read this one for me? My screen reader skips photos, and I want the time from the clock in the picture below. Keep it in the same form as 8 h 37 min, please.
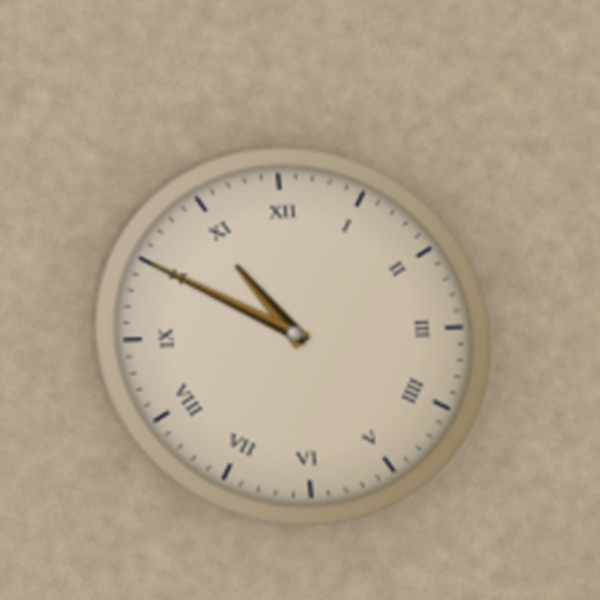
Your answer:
10 h 50 min
